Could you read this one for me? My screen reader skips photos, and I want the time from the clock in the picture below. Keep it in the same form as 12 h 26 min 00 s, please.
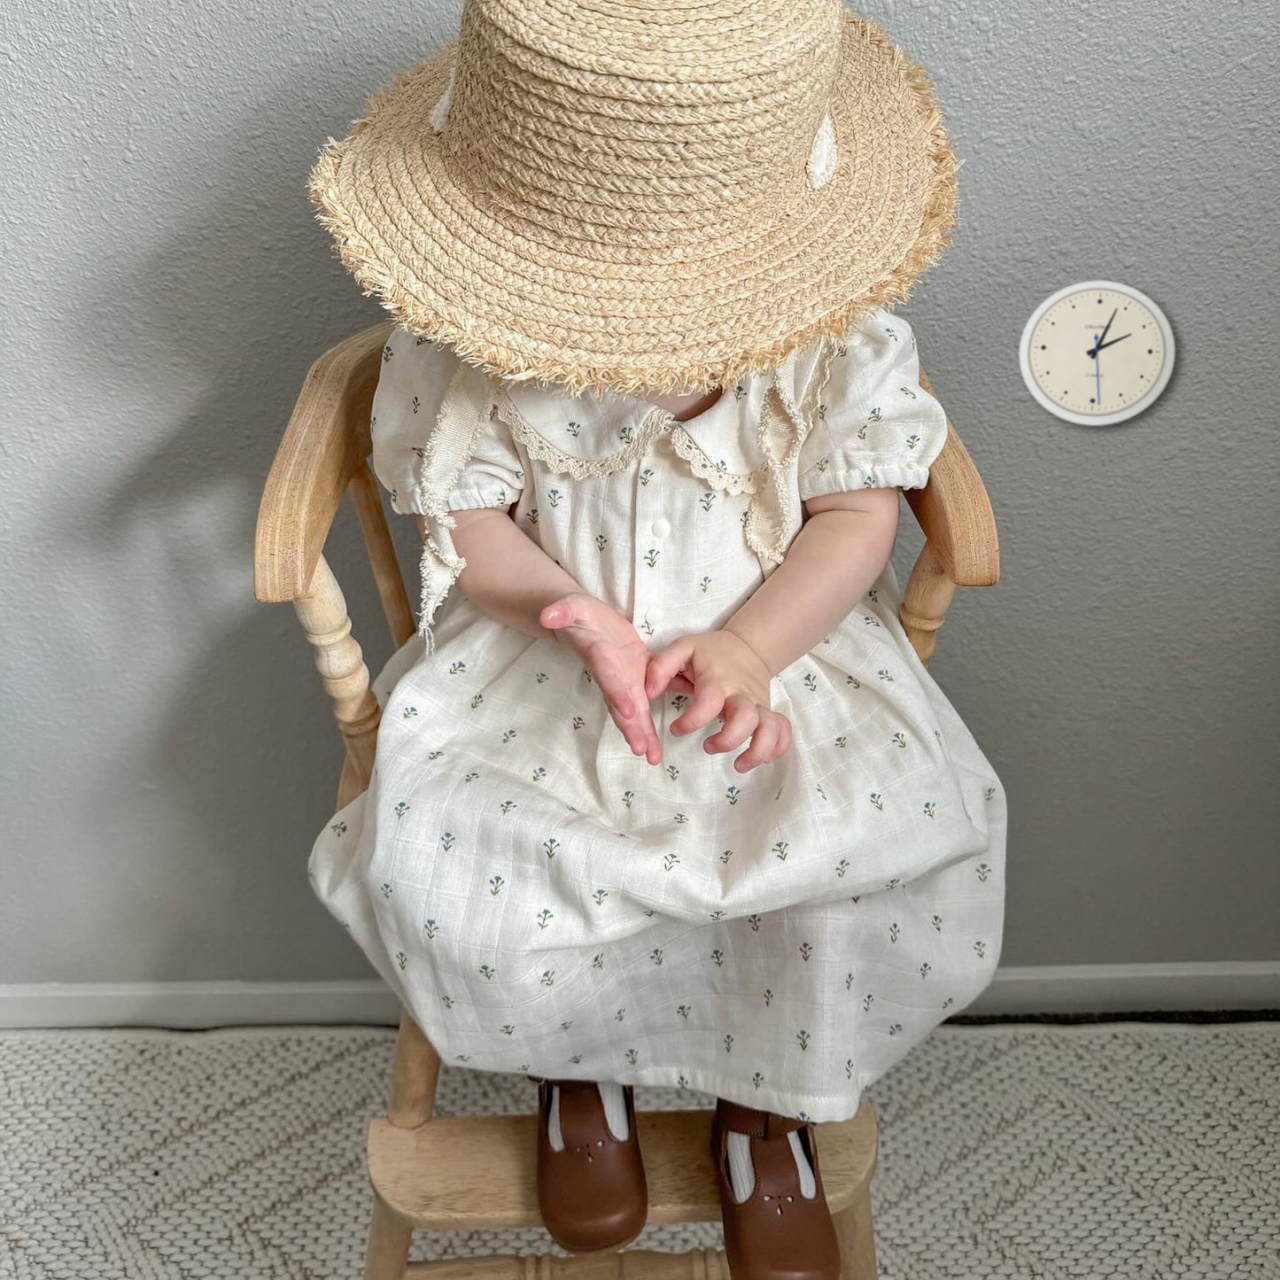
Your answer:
2 h 03 min 29 s
